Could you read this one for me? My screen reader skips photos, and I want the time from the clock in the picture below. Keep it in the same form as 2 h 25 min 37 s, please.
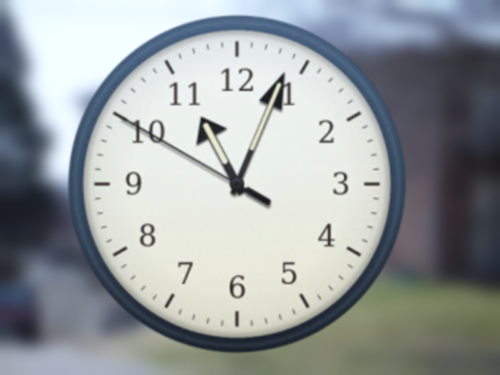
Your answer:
11 h 03 min 50 s
